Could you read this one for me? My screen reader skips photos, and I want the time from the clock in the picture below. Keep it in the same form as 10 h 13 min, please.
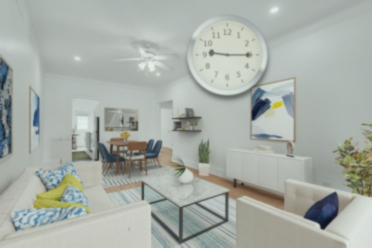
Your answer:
9 h 15 min
